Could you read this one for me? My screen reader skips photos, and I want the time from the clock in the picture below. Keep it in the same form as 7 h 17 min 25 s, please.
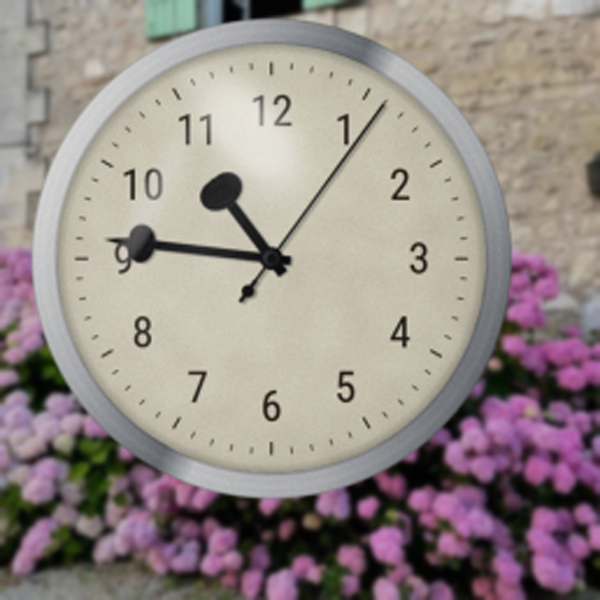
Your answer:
10 h 46 min 06 s
